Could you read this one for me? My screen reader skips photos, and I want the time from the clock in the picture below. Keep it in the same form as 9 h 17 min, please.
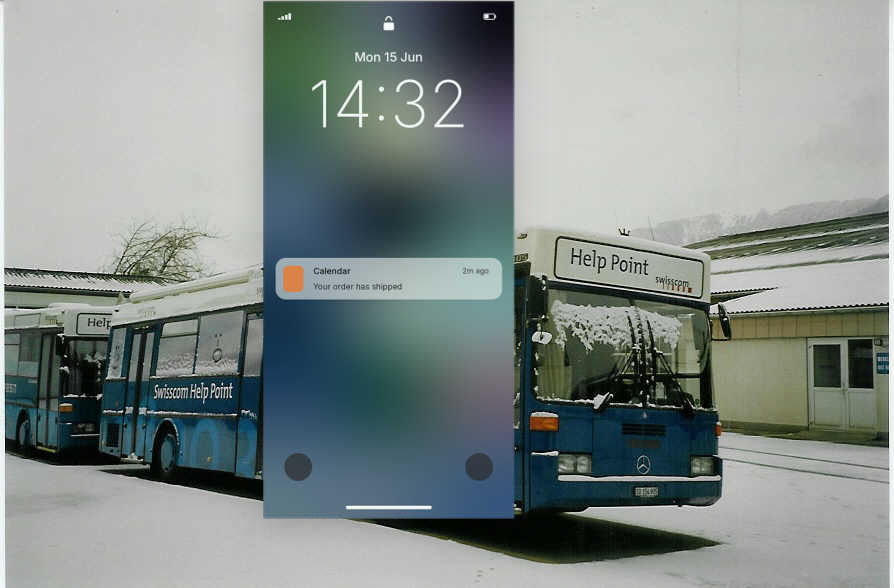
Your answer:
14 h 32 min
